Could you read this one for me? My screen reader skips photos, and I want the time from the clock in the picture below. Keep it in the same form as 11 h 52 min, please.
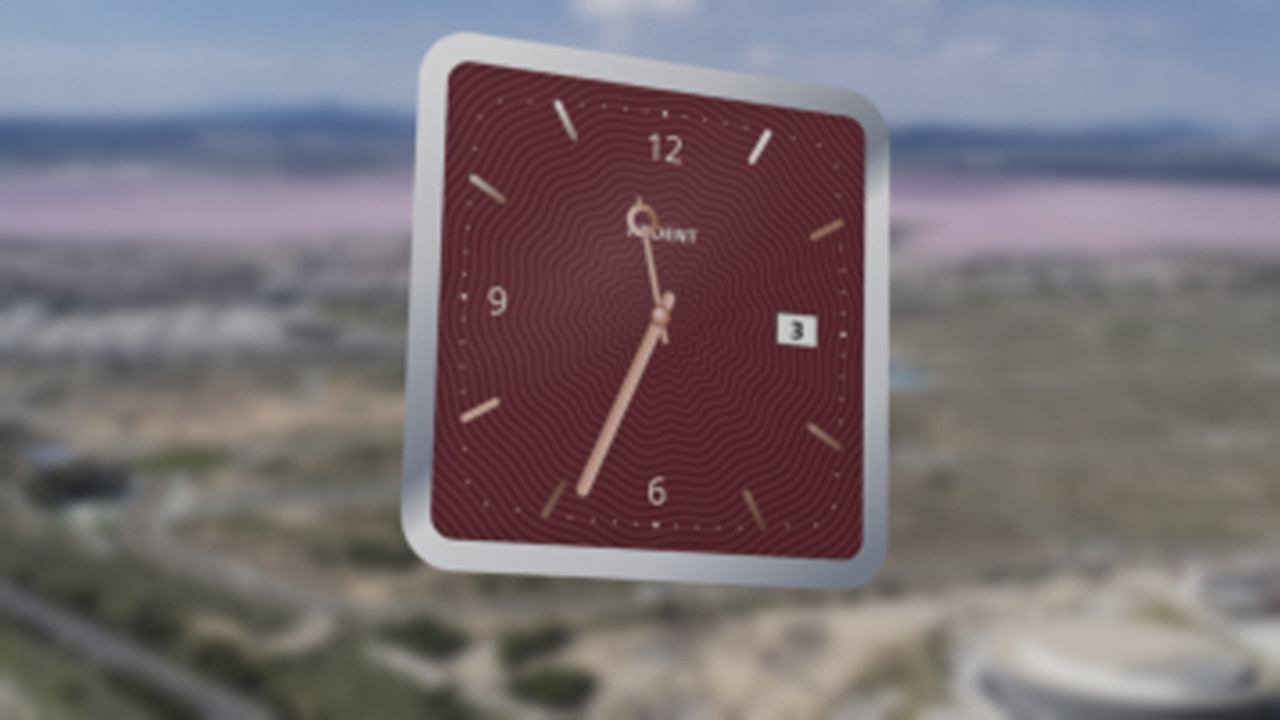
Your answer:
11 h 34 min
